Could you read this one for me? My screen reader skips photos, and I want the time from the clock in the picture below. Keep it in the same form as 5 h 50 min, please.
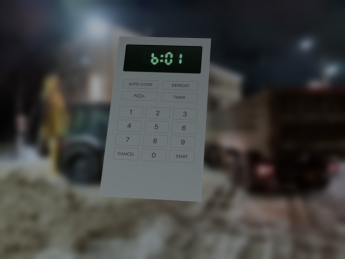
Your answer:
6 h 01 min
